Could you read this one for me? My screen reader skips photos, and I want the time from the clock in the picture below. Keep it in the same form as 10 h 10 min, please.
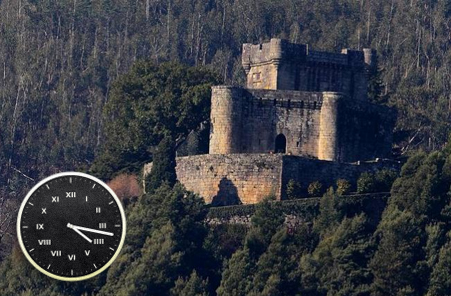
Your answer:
4 h 17 min
